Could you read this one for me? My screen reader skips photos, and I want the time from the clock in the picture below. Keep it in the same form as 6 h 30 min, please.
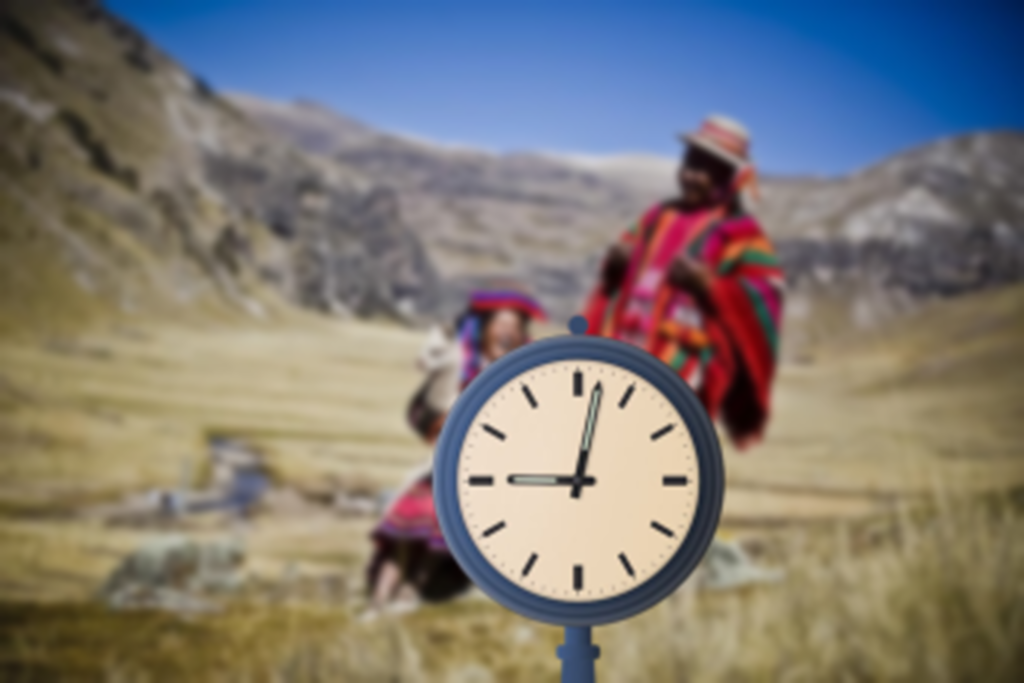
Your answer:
9 h 02 min
